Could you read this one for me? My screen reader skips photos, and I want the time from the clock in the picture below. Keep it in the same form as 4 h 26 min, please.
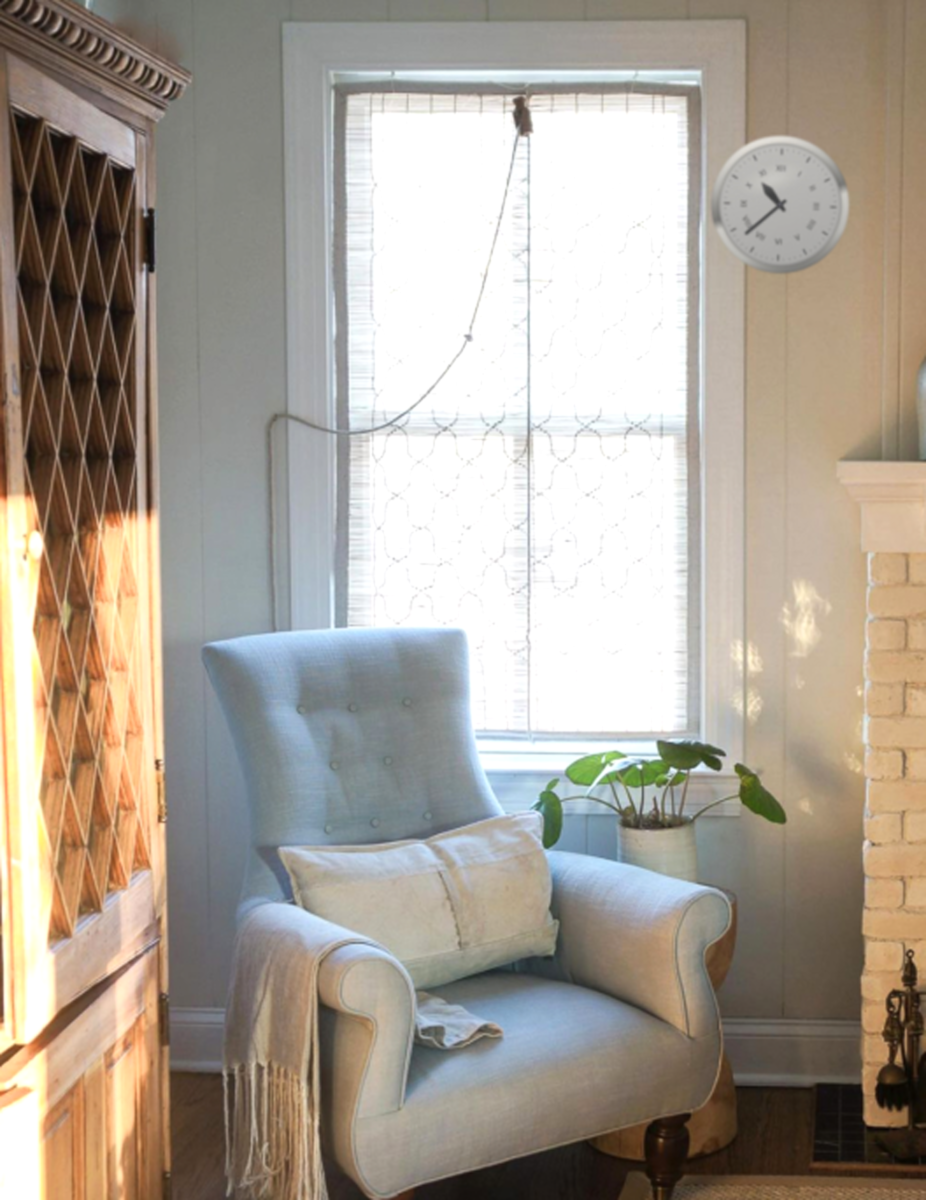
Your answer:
10 h 38 min
